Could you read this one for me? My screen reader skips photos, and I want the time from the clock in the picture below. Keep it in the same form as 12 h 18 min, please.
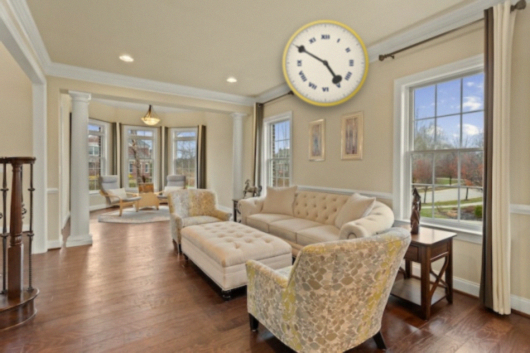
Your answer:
4 h 50 min
